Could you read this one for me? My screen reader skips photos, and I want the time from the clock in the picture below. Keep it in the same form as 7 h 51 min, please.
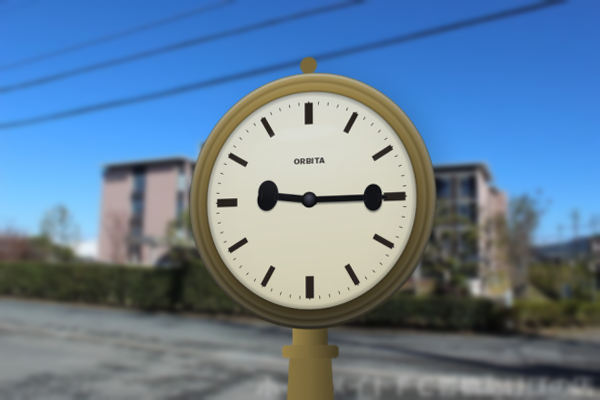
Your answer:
9 h 15 min
